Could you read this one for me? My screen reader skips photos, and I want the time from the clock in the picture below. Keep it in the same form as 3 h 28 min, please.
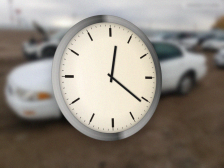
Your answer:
12 h 21 min
